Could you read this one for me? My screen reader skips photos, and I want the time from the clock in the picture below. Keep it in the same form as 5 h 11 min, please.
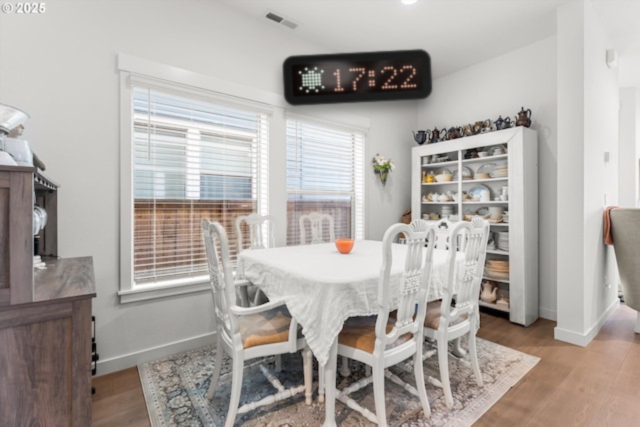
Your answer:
17 h 22 min
